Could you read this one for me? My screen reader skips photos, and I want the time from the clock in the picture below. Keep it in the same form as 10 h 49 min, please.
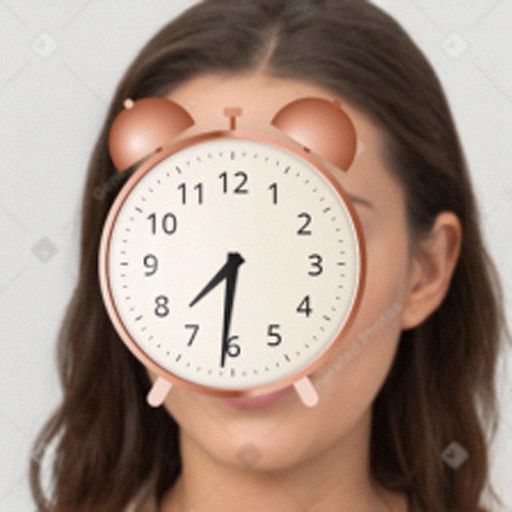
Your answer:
7 h 31 min
